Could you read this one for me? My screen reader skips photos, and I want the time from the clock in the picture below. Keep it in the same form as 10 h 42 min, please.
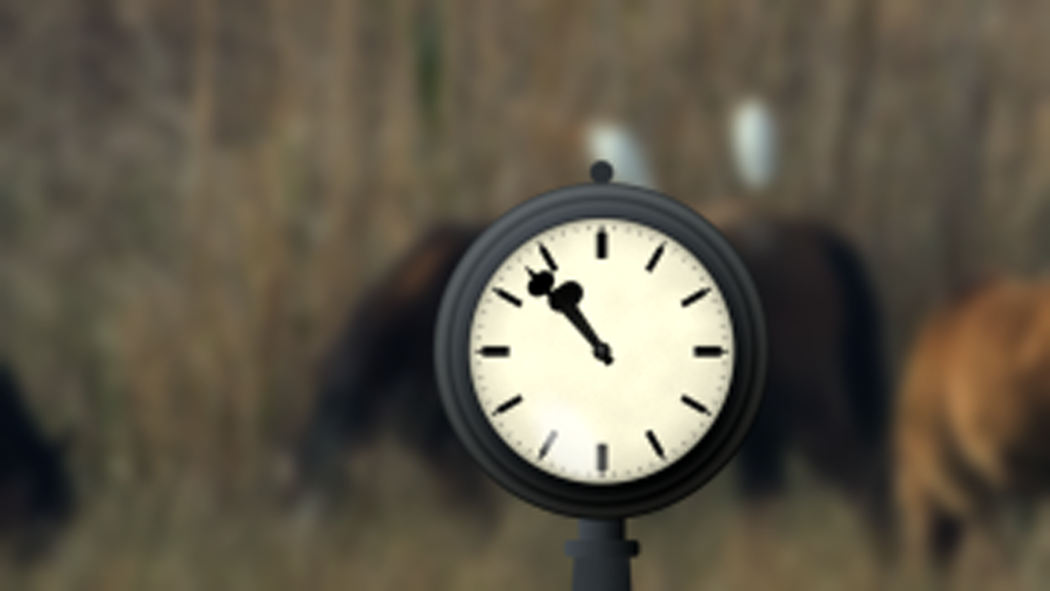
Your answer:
10 h 53 min
